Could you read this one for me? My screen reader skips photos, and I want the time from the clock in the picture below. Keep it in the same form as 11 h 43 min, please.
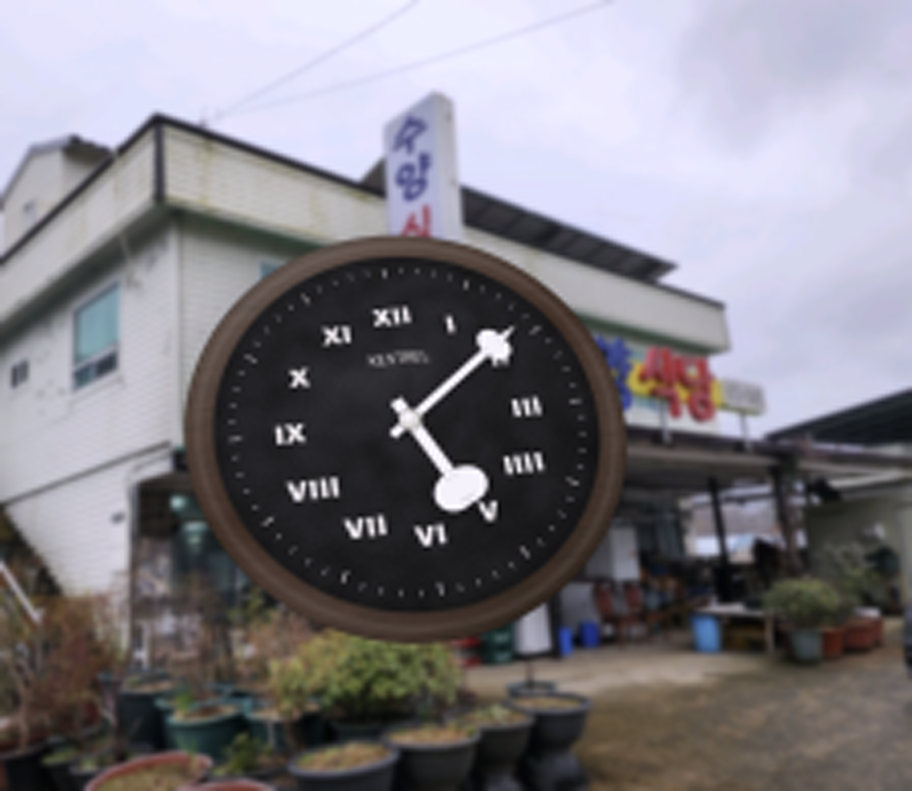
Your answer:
5 h 09 min
